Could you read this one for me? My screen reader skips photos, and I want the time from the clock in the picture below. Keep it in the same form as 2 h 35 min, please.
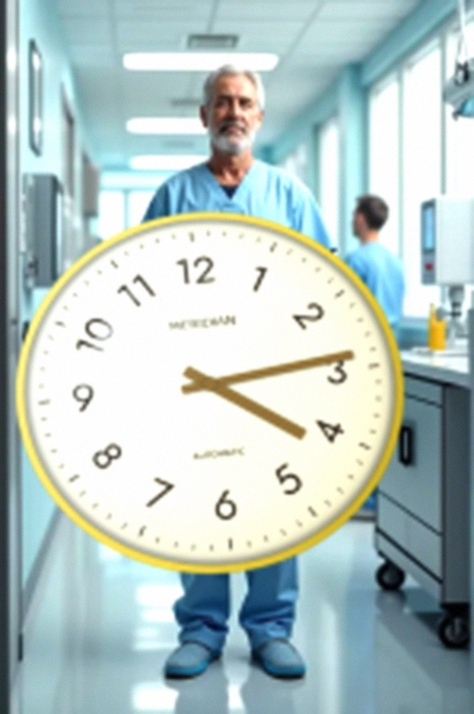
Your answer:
4 h 14 min
